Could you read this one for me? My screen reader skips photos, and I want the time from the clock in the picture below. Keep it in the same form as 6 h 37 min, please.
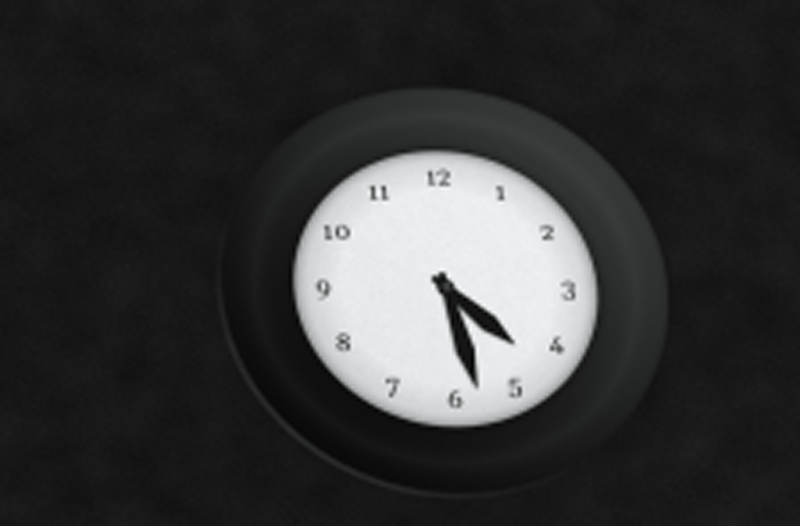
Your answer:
4 h 28 min
